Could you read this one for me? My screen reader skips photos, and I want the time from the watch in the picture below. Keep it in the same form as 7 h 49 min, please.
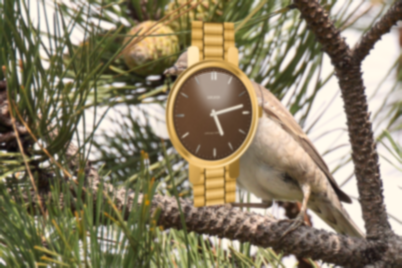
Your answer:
5 h 13 min
